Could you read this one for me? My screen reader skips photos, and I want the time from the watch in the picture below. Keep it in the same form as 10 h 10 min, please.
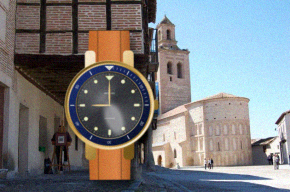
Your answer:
9 h 00 min
